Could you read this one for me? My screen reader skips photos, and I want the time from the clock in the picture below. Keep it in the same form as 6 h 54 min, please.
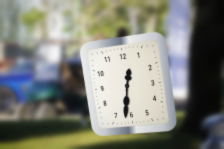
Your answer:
12 h 32 min
